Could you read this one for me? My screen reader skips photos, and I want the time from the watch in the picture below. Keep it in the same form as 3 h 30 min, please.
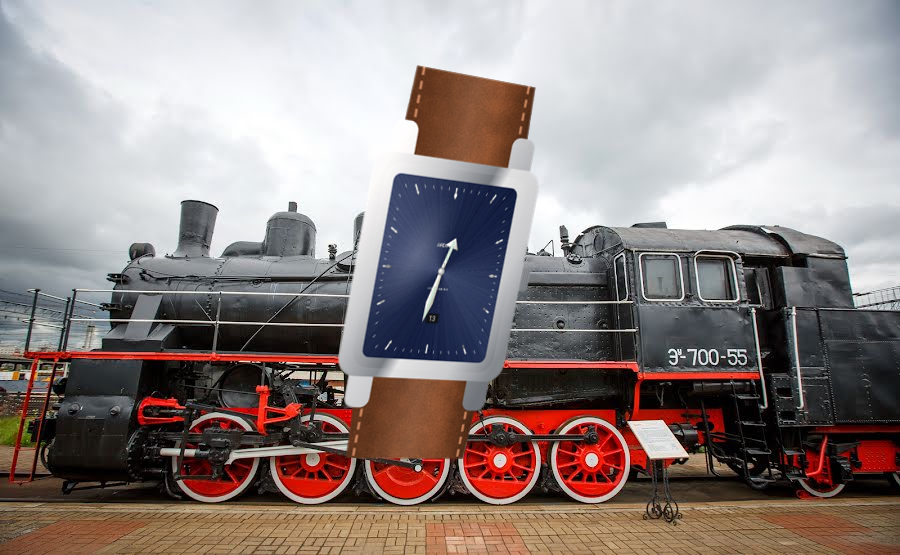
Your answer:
12 h 32 min
